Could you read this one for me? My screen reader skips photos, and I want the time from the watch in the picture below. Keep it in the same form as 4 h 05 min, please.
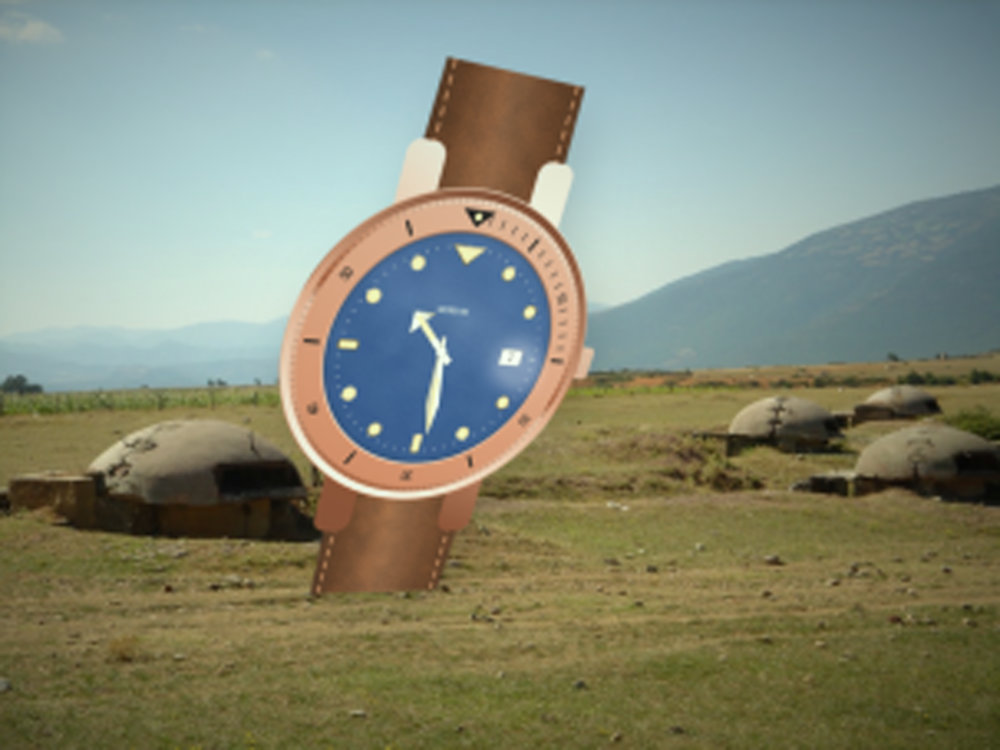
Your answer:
10 h 29 min
